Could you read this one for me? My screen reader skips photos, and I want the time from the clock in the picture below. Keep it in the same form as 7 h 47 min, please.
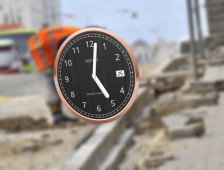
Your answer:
5 h 02 min
